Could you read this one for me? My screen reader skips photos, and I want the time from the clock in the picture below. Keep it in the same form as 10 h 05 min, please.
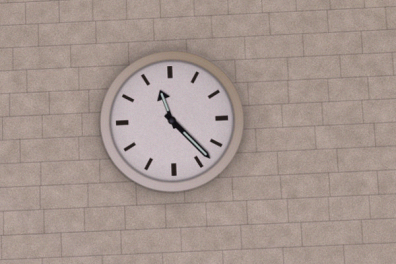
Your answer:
11 h 23 min
